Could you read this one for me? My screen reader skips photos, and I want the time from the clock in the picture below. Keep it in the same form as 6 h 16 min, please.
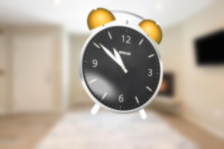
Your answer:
10 h 51 min
